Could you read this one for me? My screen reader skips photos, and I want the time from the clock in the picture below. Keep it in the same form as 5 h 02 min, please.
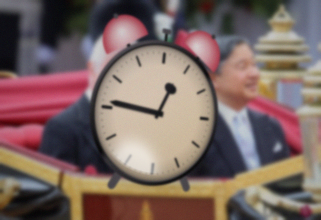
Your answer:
12 h 46 min
